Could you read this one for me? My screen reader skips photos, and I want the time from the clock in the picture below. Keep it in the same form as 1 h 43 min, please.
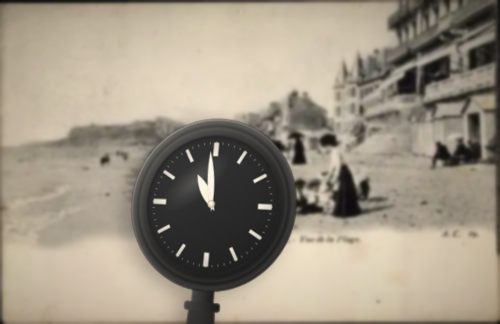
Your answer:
10 h 59 min
